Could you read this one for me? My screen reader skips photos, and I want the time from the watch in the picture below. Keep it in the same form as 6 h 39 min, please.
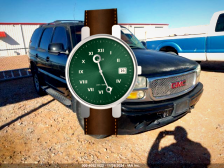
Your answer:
11 h 26 min
